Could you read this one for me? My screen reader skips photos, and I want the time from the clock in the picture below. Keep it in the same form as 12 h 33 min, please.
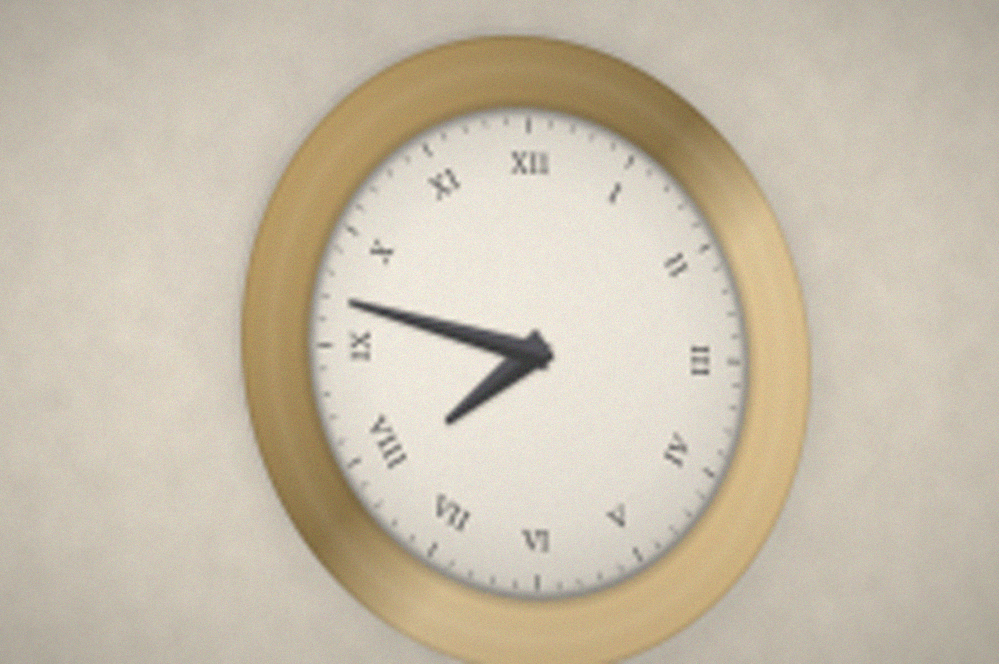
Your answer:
7 h 47 min
